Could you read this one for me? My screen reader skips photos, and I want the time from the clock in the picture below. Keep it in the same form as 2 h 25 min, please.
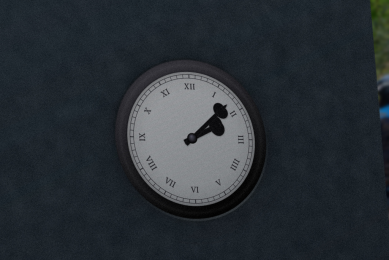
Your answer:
2 h 08 min
